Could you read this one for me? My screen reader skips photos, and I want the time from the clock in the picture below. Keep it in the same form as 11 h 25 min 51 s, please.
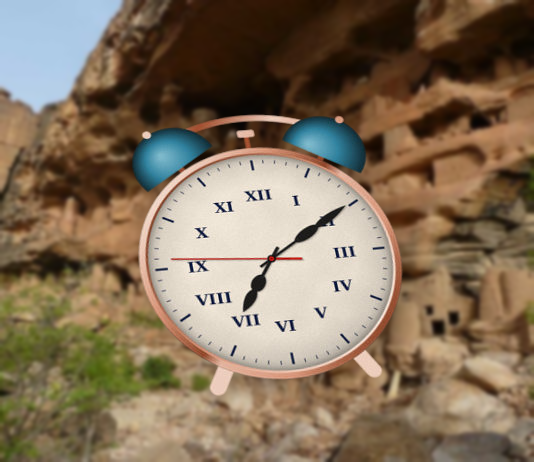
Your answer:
7 h 09 min 46 s
